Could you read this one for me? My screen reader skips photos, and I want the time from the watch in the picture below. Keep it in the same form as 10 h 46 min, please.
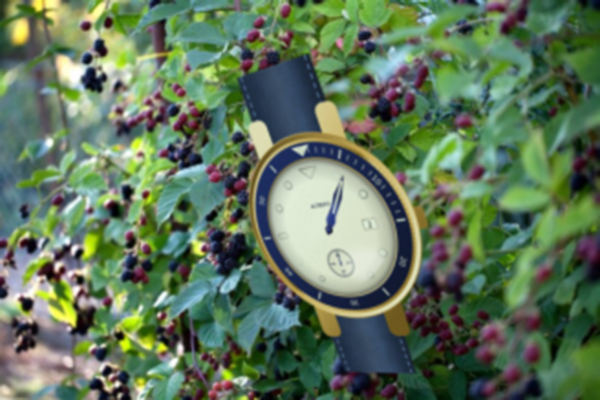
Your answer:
1 h 06 min
